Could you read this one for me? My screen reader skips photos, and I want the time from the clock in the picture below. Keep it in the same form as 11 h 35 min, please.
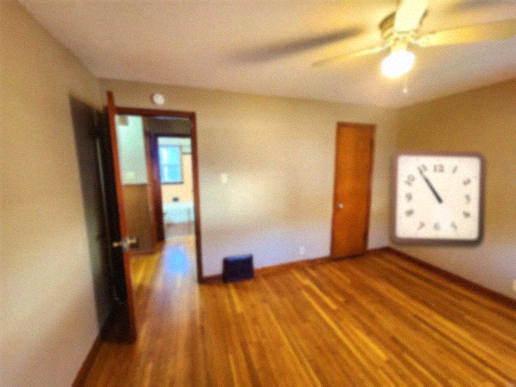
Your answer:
10 h 54 min
